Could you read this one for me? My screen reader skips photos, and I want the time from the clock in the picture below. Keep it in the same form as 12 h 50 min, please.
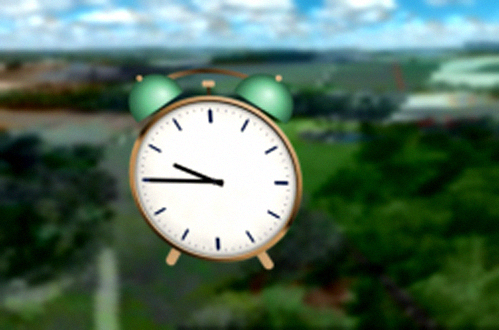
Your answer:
9 h 45 min
